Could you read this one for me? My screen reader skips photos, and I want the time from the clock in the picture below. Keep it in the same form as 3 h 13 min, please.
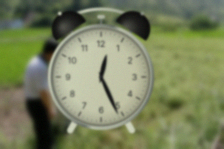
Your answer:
12 h 26 min
